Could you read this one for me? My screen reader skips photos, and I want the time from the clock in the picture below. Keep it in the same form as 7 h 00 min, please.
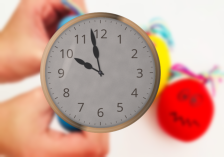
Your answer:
9 h 58 min
